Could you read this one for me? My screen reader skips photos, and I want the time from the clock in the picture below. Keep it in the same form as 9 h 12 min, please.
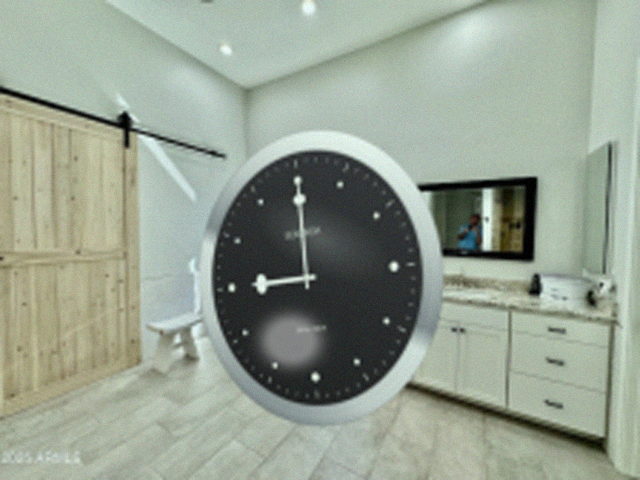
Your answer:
9 h 00 min
